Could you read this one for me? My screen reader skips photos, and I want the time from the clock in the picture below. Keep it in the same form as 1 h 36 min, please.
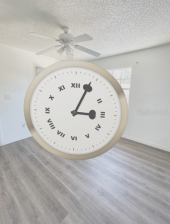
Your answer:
3 h 04 min
